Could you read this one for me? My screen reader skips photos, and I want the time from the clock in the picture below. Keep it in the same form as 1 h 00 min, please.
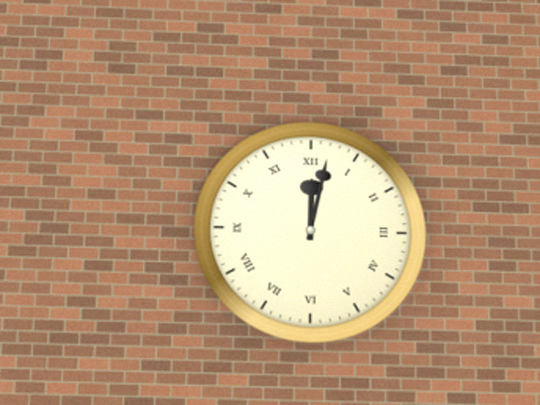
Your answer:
12 h 02 min
